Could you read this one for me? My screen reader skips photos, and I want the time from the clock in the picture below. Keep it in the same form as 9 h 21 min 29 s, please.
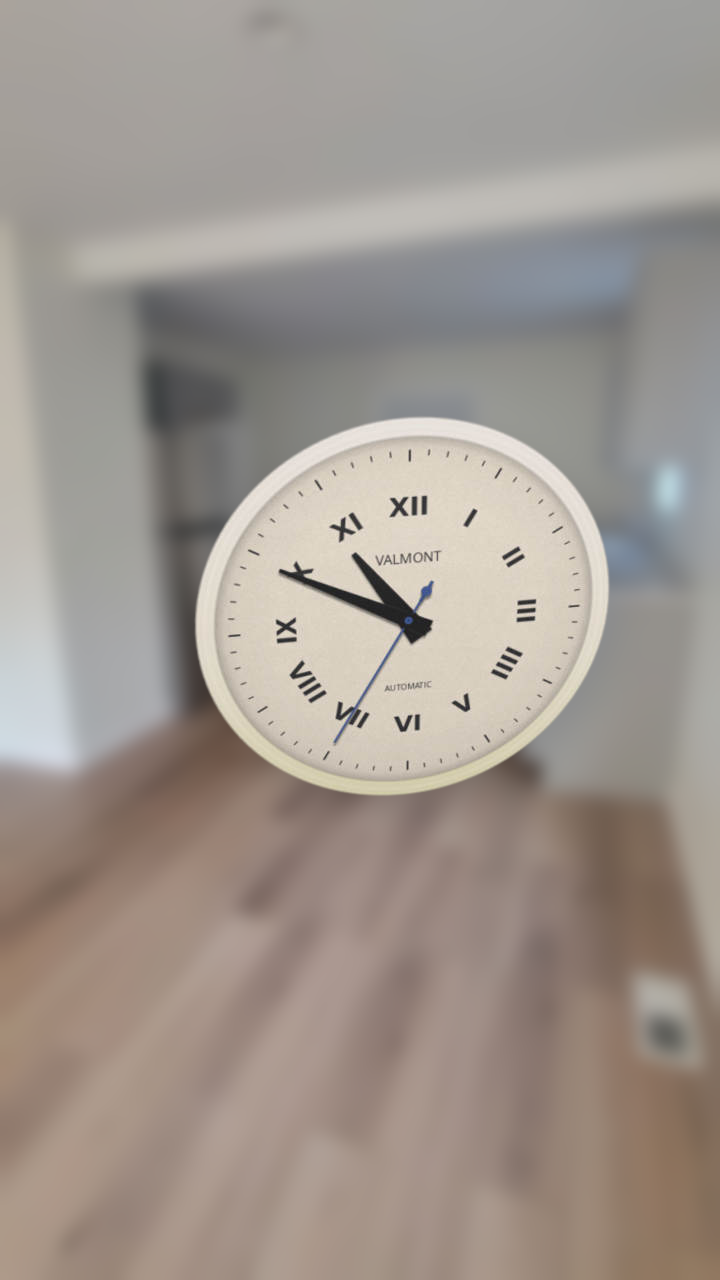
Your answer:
10 h 49 min 35 s
